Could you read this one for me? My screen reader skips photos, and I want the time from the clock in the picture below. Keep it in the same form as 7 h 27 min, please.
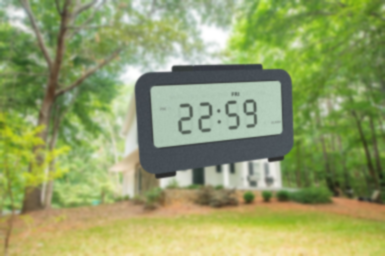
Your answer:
22 h 59 min
